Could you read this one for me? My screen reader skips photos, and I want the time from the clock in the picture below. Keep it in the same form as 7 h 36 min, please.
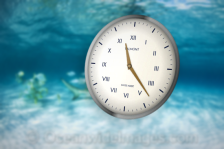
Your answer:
11 h 23 min
